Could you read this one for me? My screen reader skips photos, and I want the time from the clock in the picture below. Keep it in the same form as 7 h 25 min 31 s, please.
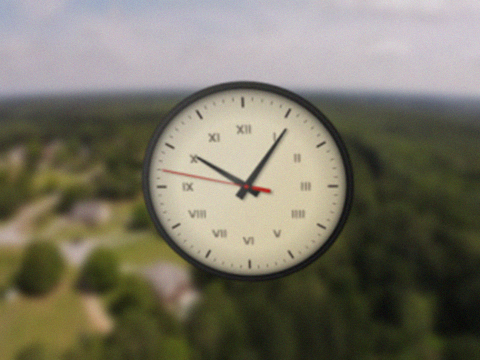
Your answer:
10 h 05 min 47 s
